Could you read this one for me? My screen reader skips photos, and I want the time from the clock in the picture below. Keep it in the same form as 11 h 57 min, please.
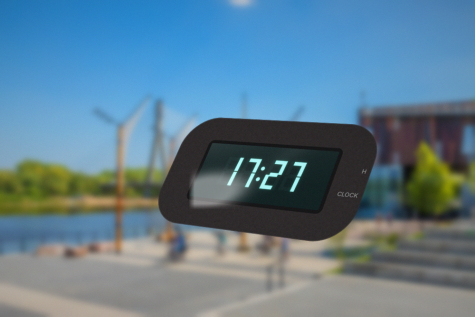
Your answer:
17 h 27 min
